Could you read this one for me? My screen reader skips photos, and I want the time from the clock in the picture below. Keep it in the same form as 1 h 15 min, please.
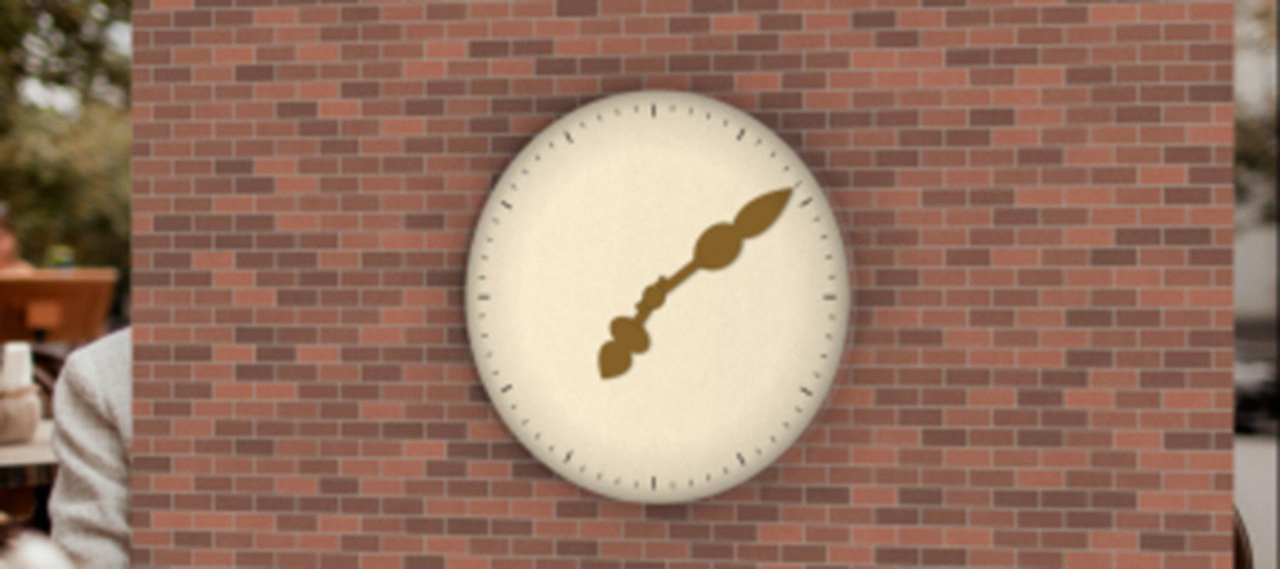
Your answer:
7 h 09 min
